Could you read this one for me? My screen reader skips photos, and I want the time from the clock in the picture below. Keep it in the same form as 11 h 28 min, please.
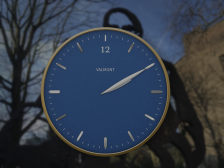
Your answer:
2 h 10 min
